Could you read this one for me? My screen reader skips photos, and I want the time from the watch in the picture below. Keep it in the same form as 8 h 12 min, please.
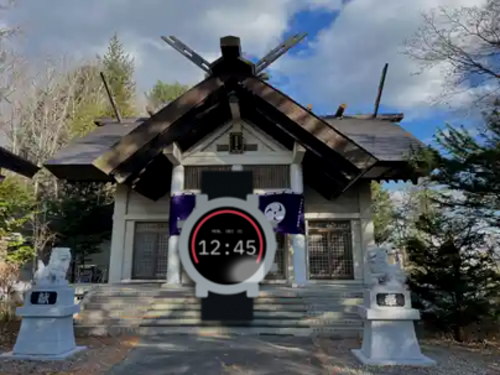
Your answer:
12 h 45 min
